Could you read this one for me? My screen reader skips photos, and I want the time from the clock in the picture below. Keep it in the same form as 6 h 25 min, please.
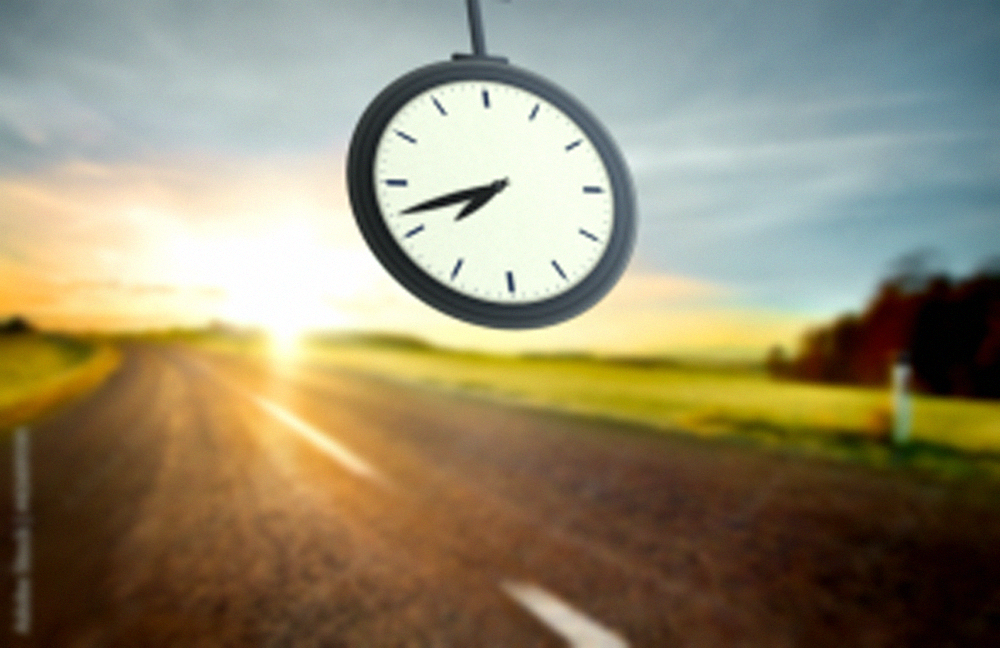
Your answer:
7 h 42 min
